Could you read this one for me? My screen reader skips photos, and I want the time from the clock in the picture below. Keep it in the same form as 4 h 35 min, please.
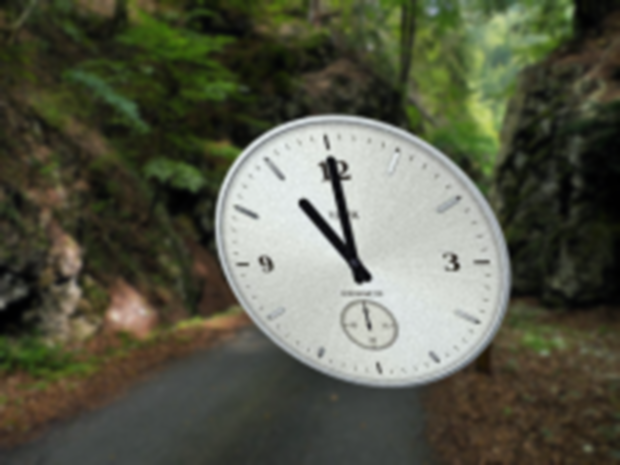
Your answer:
11 h 00 min
